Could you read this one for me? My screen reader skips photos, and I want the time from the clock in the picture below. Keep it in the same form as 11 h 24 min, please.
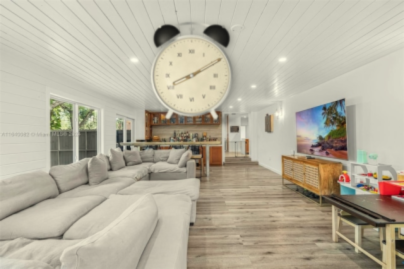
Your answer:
8 h 10 min
